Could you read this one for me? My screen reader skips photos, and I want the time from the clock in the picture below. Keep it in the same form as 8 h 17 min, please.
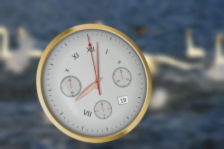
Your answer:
8 h 02 min
